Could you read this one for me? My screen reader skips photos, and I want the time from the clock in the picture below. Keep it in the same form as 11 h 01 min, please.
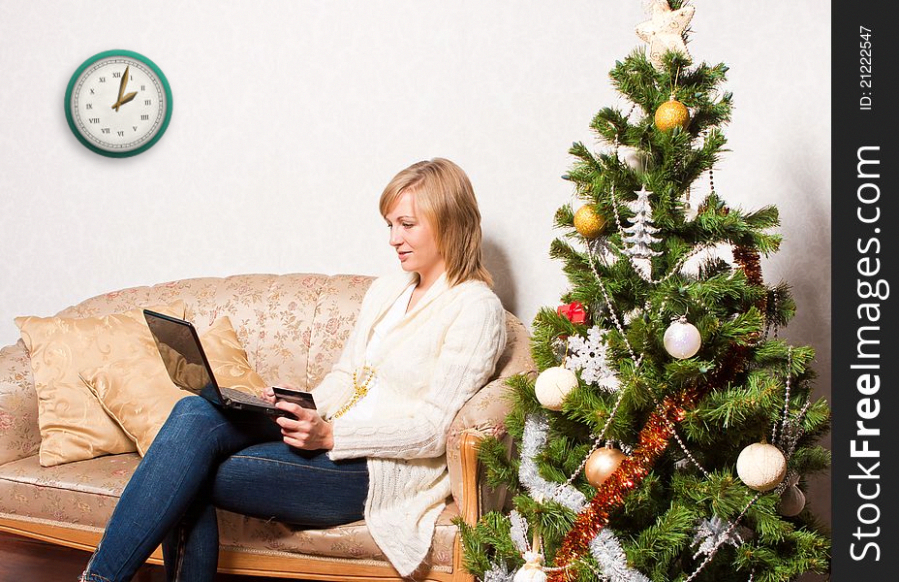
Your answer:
2 h 03 min
